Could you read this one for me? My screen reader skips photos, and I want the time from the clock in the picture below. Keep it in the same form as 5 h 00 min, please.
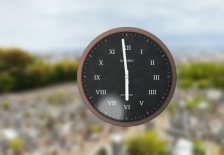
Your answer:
5 h 59 min
